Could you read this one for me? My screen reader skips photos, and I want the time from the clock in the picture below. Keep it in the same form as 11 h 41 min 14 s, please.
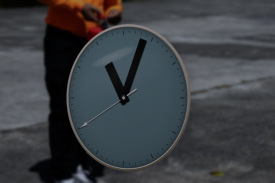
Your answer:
11 h 03 min 40 s
